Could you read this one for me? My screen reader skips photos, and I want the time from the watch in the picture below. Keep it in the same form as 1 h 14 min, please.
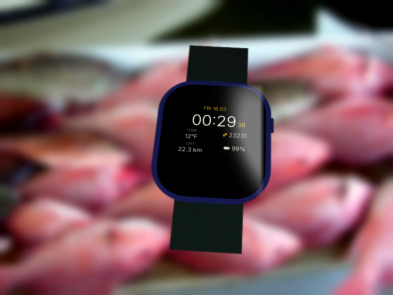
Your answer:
0 h 29 min
